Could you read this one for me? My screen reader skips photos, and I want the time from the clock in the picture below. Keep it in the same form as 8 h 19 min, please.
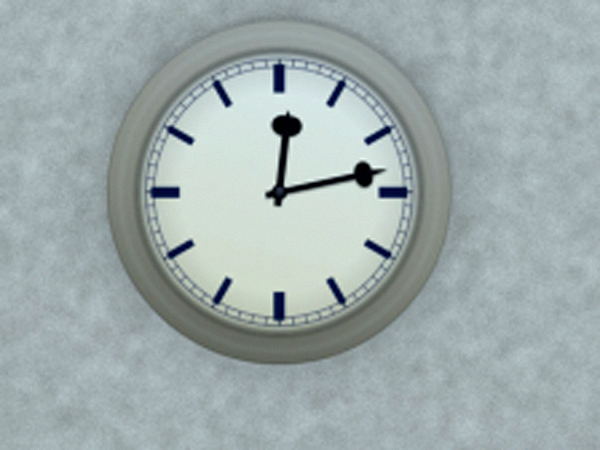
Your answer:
12 h 13 min
